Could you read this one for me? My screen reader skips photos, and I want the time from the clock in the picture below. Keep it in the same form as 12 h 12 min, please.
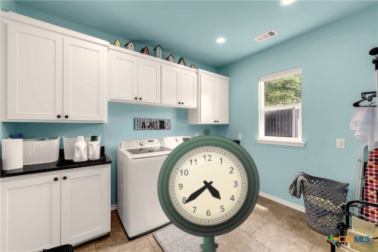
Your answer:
4 h 39 min
